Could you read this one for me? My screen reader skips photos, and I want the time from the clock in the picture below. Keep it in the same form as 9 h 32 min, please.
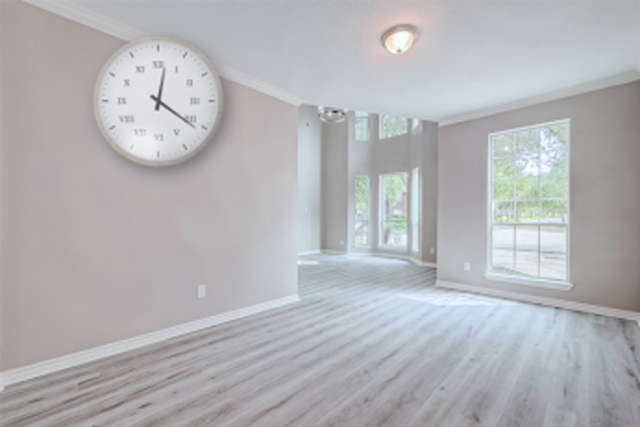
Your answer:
12 h 21 min
